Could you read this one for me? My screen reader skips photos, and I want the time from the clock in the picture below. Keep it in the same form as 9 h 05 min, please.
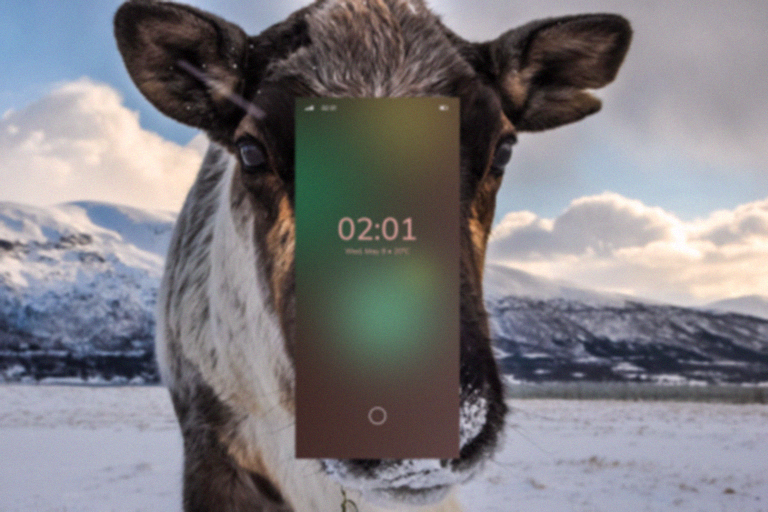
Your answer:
2 h 01 min
